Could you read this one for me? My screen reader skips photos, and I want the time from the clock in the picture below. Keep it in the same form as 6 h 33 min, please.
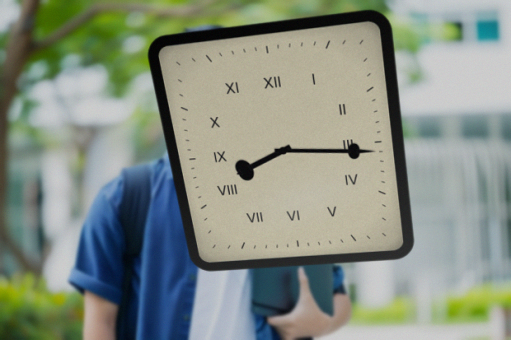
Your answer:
8 h 16 min
